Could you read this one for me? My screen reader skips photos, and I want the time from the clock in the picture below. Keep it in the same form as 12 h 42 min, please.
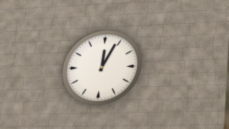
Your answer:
12 h 04 min
